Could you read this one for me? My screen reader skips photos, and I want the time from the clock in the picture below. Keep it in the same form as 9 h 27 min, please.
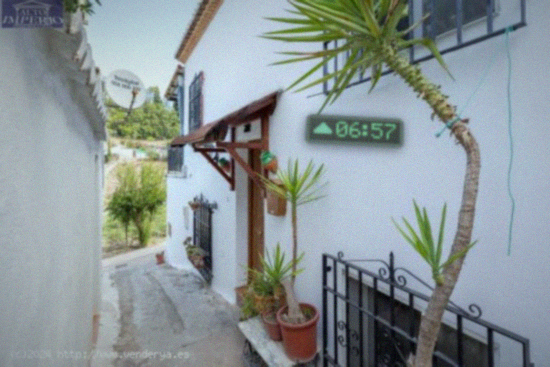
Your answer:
6 h 57 min
